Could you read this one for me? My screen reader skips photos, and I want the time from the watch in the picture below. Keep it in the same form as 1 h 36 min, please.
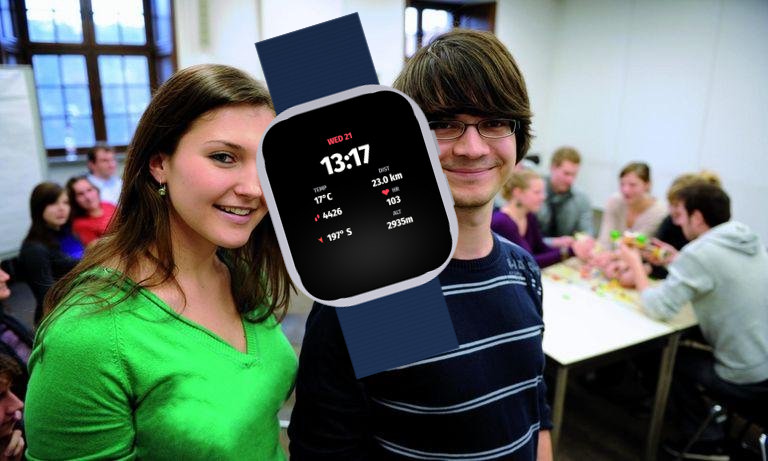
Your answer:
13 h 17 min
